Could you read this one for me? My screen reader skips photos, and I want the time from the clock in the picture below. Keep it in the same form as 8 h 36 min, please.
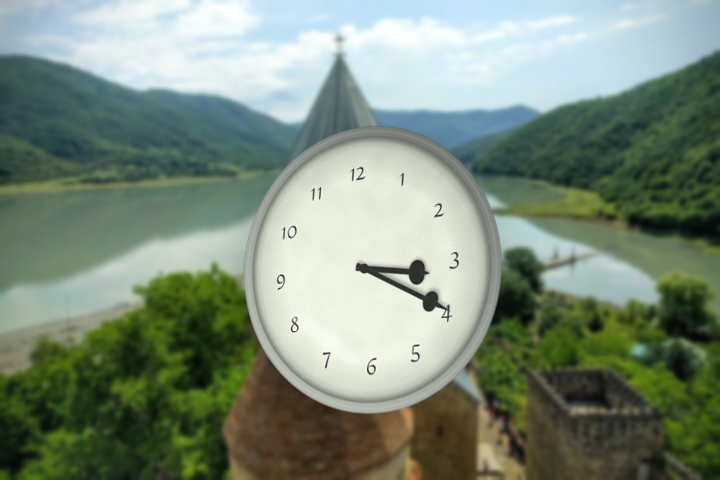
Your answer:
3 h 20 min
